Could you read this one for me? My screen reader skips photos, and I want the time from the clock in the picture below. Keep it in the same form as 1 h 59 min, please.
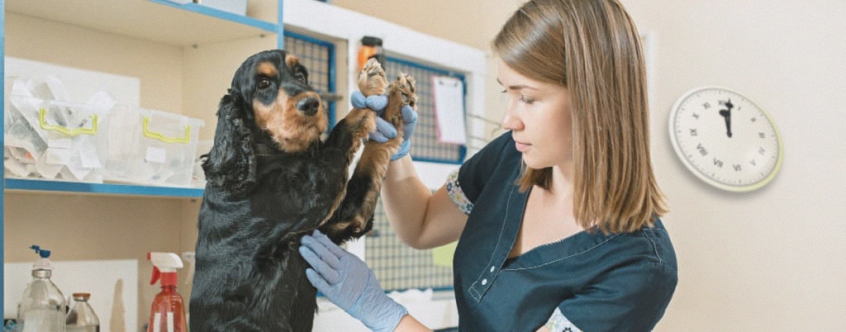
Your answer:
12 h 02 min
